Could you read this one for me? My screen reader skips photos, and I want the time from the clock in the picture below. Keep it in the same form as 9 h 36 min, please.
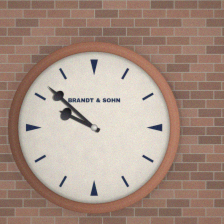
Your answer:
9 h 52 min
